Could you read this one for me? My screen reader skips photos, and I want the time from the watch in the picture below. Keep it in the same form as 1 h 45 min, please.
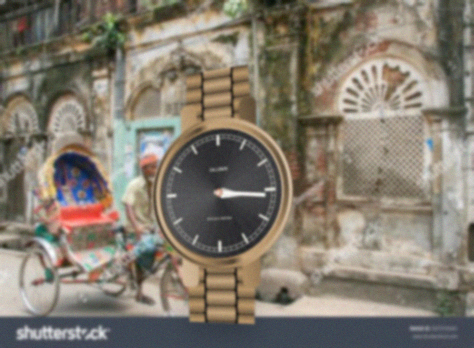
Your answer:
3 h 16 min
